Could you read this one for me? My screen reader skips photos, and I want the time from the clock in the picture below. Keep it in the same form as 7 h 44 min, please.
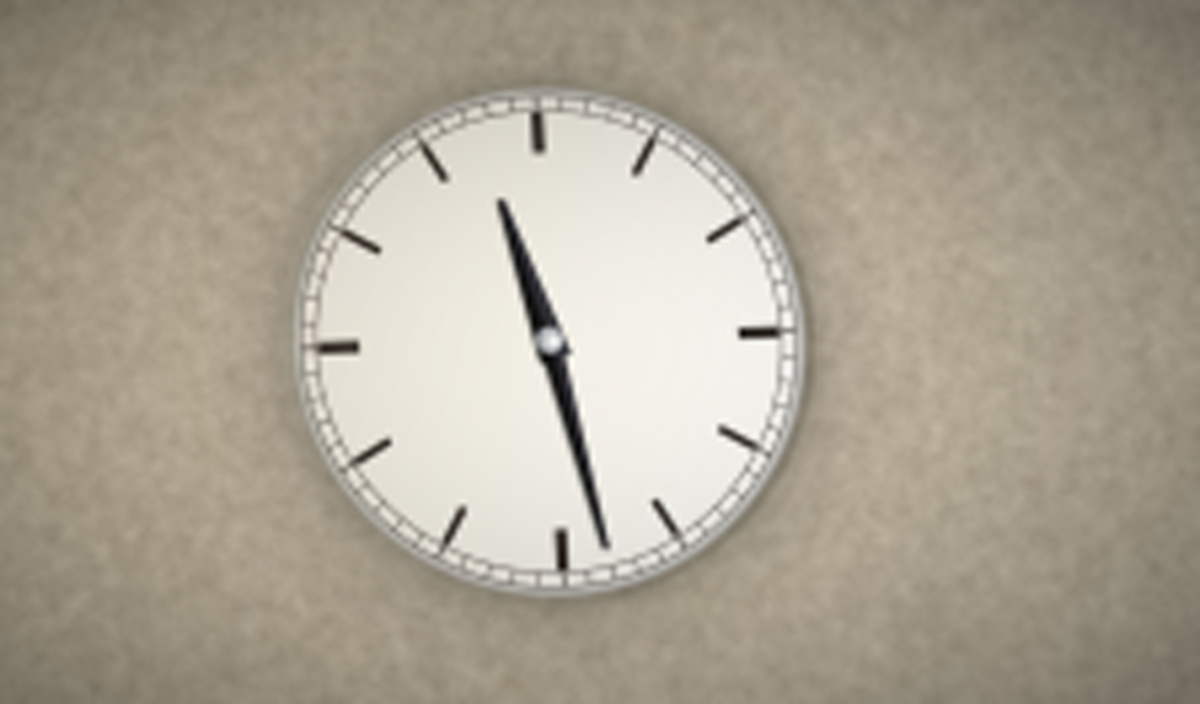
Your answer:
11 h 28 min
